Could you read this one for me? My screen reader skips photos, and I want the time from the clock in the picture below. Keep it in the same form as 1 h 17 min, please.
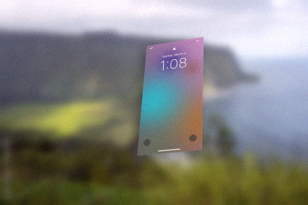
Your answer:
1 h 08 min
